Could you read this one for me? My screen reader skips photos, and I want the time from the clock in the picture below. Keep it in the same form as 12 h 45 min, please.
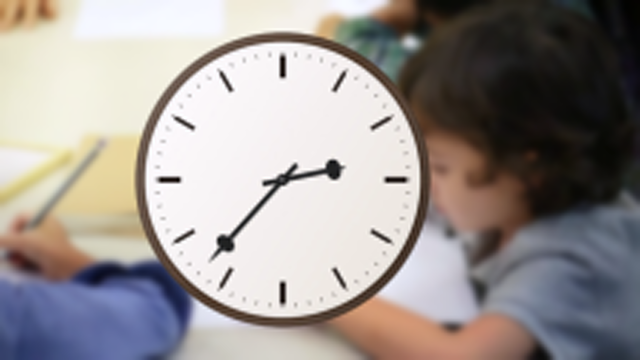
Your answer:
2 h 37 min
